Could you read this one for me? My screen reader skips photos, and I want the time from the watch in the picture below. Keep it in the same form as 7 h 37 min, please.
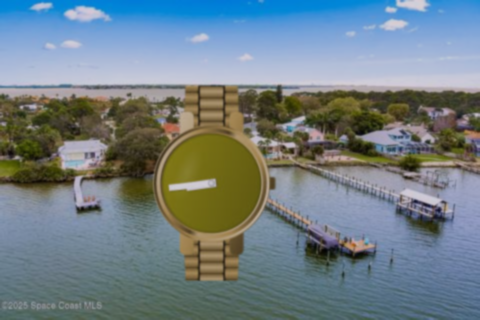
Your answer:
8 h 44 min
